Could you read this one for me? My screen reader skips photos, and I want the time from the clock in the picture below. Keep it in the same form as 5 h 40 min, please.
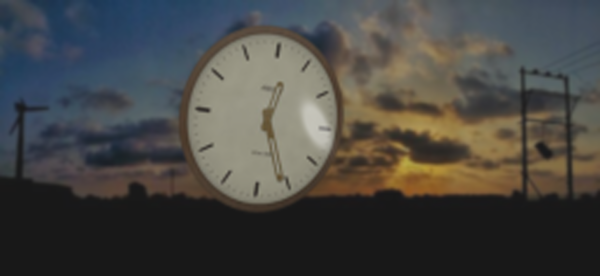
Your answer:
12 h 26 min
